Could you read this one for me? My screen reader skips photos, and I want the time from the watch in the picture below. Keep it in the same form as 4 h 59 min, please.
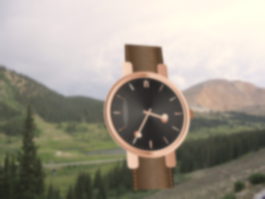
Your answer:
3 h 35 min
